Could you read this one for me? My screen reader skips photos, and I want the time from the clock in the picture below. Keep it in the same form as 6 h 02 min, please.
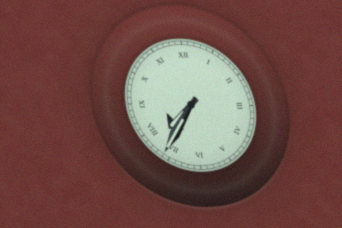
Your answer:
7 h 36 min
